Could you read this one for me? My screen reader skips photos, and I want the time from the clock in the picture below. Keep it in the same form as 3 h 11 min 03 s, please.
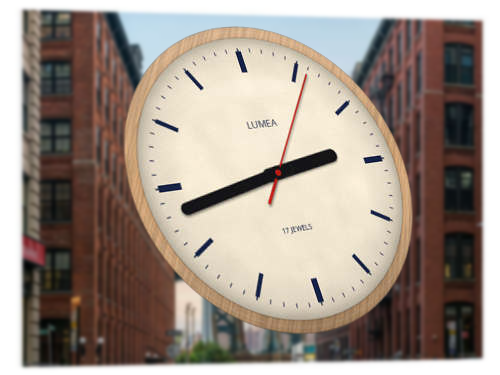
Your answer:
2 h 43 min 06 s
